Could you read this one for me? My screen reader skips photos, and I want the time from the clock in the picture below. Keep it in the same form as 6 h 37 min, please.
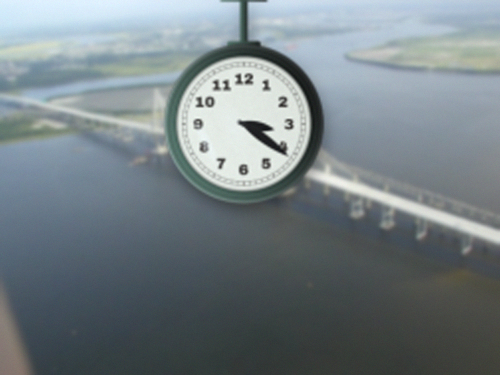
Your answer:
3 h 21 min
